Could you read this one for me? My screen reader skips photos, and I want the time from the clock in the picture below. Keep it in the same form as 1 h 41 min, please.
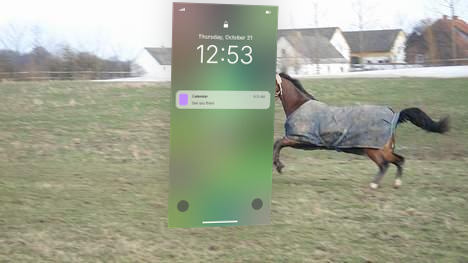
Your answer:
12 h 53 min
